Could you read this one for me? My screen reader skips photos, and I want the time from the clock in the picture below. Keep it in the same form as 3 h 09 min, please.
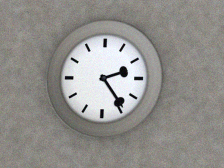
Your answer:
2 h 24 min
